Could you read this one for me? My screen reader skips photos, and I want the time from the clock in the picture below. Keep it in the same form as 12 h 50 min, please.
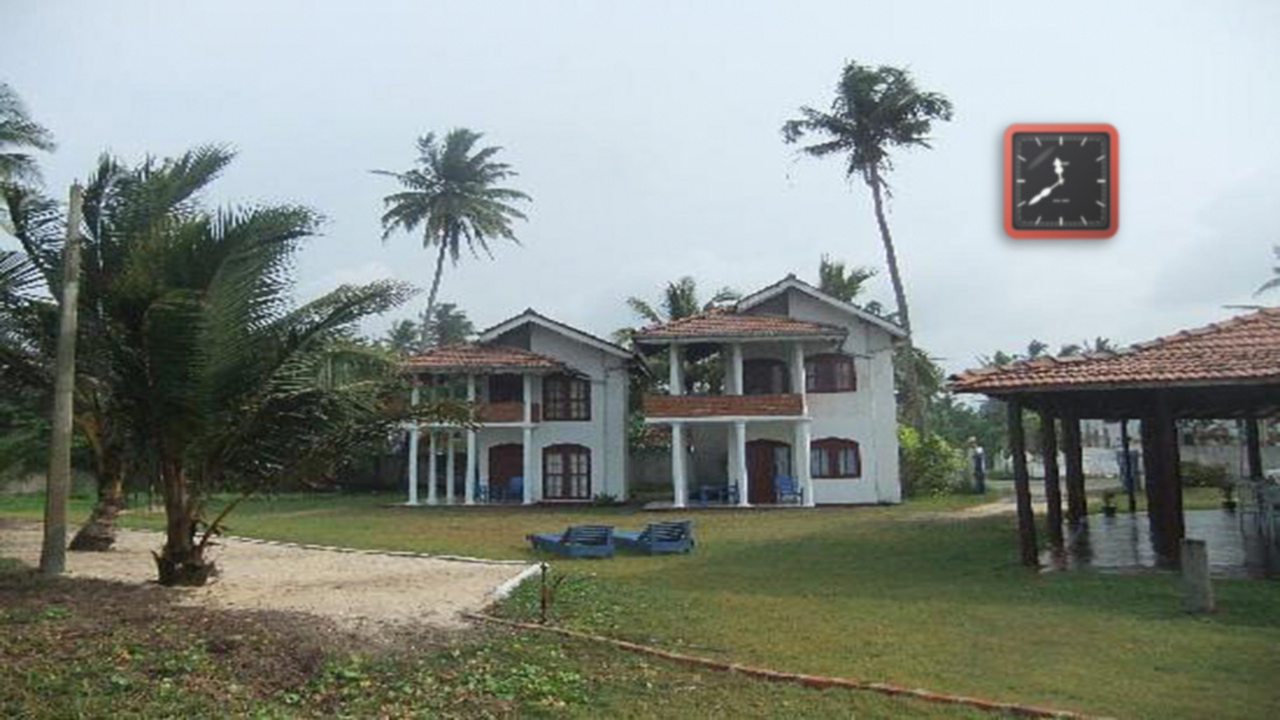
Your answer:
11 h 39 min
